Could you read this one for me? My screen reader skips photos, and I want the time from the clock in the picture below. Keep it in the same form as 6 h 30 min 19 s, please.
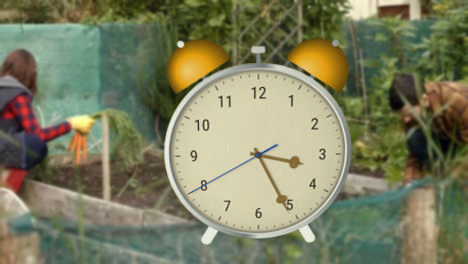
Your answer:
3 h 25 min 40 s
